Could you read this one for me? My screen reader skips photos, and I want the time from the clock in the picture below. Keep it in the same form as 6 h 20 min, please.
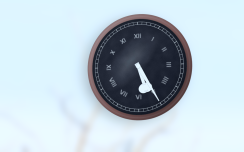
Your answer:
5 h 25 min
